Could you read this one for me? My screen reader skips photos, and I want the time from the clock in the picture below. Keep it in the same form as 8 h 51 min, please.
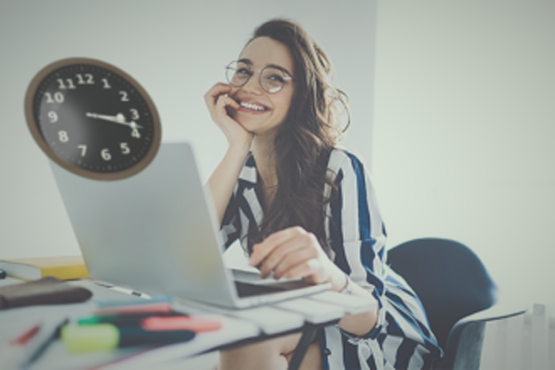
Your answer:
3 h 18 min
